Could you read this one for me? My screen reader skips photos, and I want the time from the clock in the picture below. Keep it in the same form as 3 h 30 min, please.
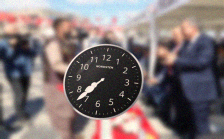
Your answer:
7 h 37 min
